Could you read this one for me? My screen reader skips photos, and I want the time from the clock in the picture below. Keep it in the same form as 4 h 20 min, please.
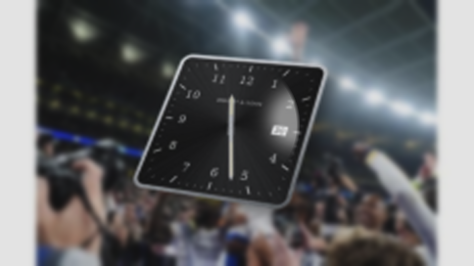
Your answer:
11 h 27 min
